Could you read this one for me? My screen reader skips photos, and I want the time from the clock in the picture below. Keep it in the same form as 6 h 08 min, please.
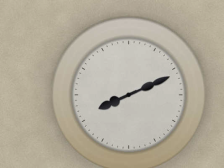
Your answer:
8 h 11 min
